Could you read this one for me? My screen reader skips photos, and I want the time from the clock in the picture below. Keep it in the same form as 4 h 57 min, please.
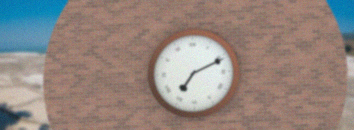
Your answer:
7 h 11 min
